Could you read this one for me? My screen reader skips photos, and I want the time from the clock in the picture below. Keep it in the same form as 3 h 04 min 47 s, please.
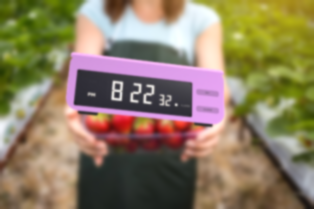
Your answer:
8 h 22 min 32 s
